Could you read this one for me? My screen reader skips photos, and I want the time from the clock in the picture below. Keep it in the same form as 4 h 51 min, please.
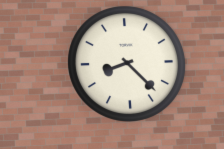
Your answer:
8 h 23 min
